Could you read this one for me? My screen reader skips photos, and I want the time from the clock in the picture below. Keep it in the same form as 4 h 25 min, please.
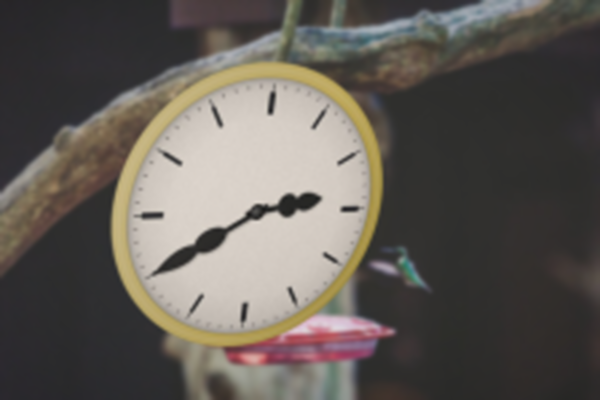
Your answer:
2 h 40 min
